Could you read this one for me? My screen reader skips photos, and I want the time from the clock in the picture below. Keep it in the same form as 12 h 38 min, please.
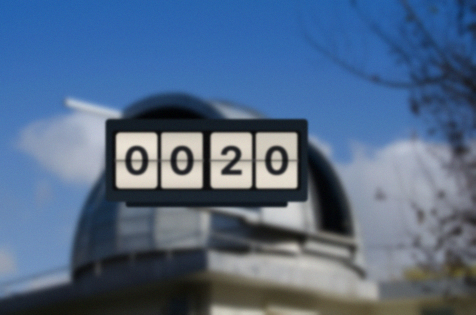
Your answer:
0 h 20 min
